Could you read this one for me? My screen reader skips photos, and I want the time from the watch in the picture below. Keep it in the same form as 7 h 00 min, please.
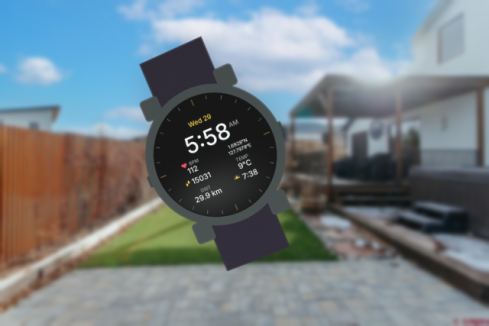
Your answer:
5 h 58 min
